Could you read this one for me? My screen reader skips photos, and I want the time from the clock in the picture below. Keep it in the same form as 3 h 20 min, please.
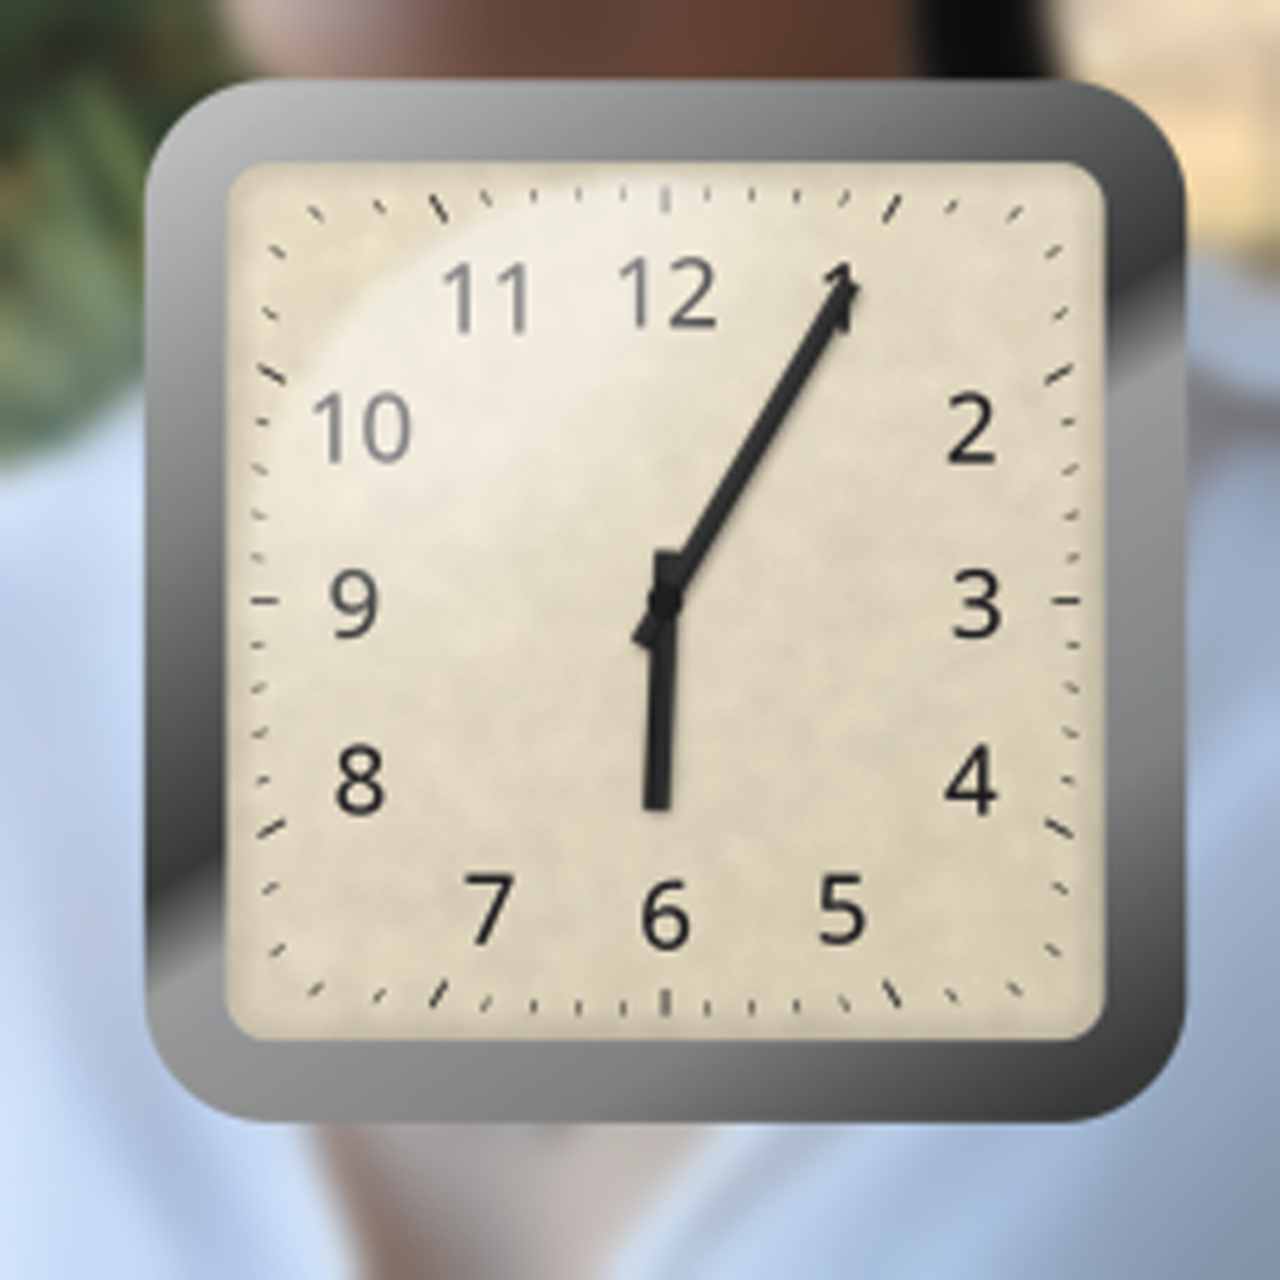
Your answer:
6 h 05 min
